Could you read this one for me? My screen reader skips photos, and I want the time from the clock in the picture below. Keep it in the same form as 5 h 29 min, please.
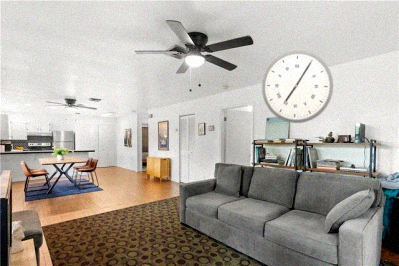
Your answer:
7 h 05 min
